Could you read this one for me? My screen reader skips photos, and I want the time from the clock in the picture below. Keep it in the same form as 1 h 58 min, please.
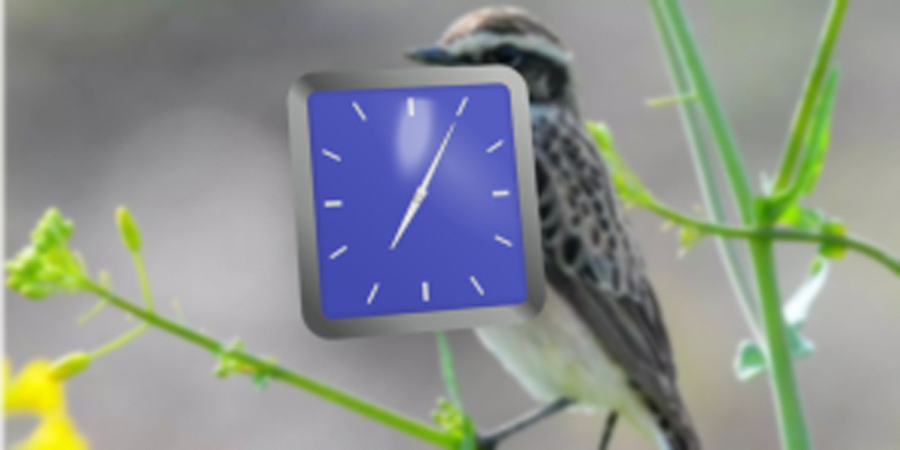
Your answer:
7 h 05 min
